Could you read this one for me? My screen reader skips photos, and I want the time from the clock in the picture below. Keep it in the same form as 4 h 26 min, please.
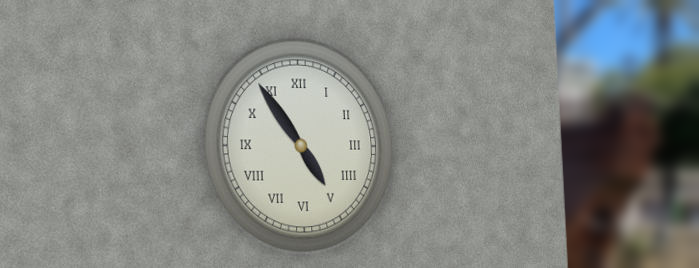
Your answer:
4 h 54 min
